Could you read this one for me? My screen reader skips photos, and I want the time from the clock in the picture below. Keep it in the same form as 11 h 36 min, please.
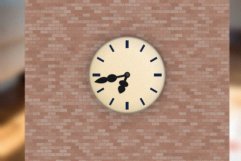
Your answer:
6 h 43 min
